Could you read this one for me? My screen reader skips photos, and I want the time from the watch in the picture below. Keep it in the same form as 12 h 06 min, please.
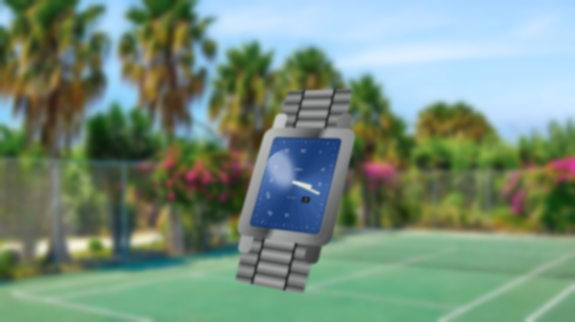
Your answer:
3 h 18 min
